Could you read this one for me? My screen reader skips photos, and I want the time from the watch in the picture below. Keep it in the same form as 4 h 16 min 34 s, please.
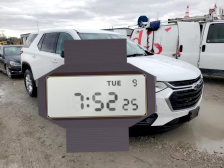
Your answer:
7 h 52 min 25 s
